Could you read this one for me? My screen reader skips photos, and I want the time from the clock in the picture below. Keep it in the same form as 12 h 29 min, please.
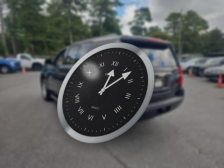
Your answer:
12 h 07 min
